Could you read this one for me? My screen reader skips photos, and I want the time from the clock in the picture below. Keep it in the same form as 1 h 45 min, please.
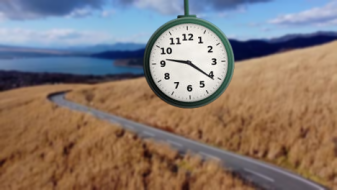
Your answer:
9 h 21 min
